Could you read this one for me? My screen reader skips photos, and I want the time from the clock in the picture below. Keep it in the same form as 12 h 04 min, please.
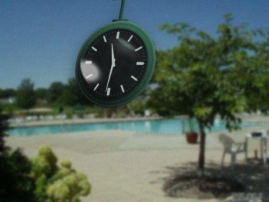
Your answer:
11 h 31 min
